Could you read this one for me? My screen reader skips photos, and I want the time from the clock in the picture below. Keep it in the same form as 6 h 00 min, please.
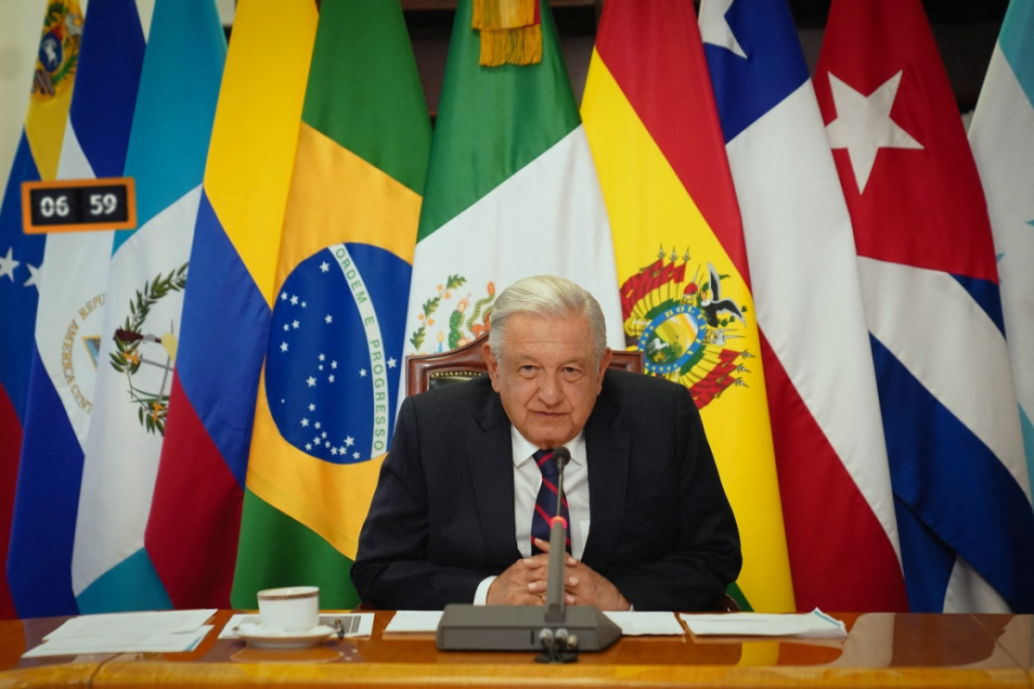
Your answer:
6 h 59 min
